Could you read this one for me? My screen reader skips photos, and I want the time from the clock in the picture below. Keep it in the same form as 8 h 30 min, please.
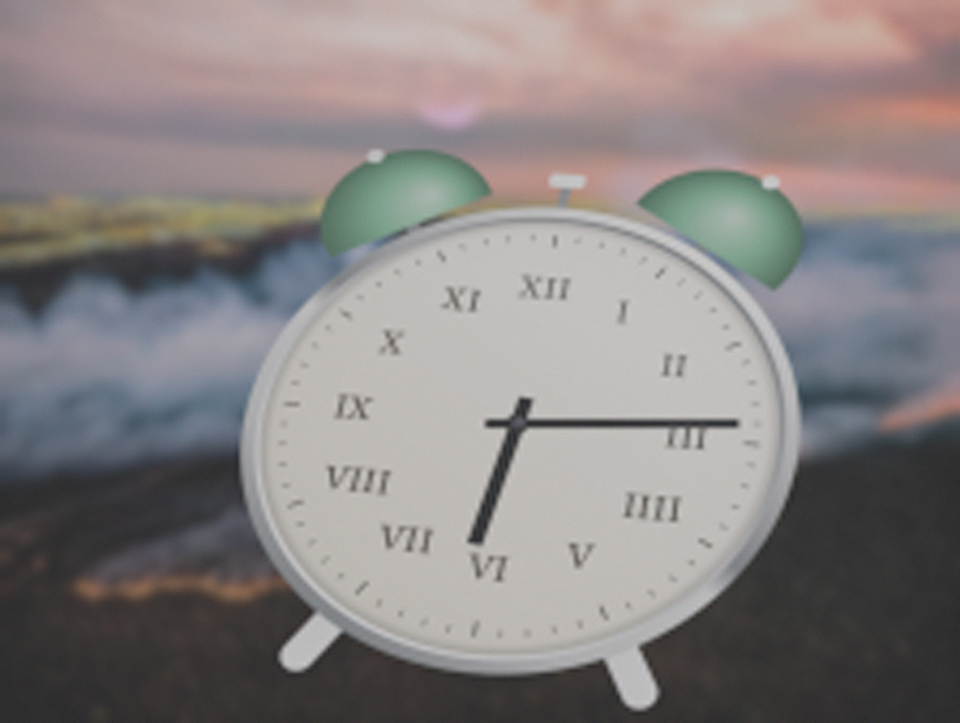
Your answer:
6 h 14 min
